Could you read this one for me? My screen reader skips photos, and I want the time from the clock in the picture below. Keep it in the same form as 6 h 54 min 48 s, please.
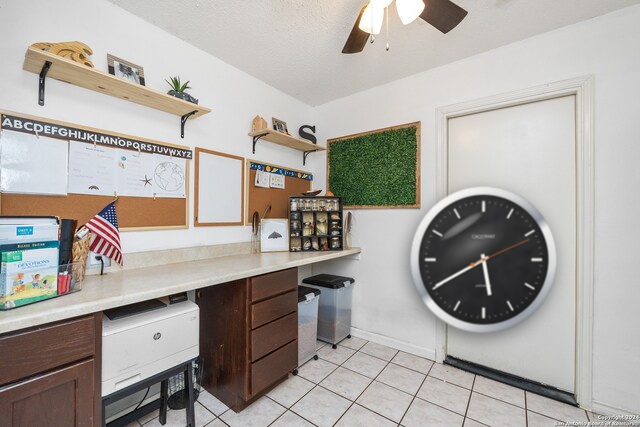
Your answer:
5 h 40 min 11 s
